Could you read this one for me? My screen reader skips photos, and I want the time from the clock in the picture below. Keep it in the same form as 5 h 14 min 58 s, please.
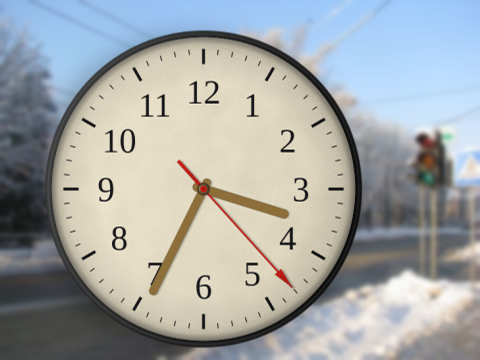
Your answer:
3 h 34 min 23 s
